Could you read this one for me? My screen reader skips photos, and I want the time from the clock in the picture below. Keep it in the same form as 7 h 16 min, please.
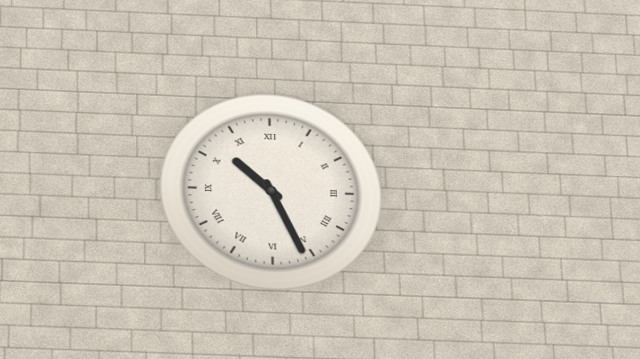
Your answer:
10 h 26 min
